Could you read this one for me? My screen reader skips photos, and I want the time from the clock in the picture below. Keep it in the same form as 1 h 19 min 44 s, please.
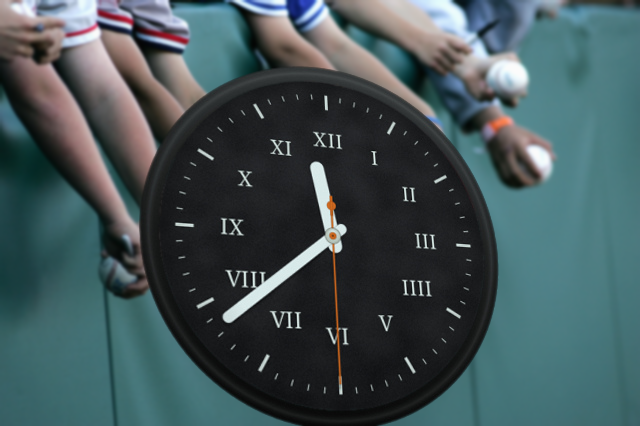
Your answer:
11 h 38 min 30 s
